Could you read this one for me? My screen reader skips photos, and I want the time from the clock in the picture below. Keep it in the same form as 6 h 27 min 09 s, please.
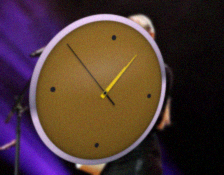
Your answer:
1 h 05 min 52 s
